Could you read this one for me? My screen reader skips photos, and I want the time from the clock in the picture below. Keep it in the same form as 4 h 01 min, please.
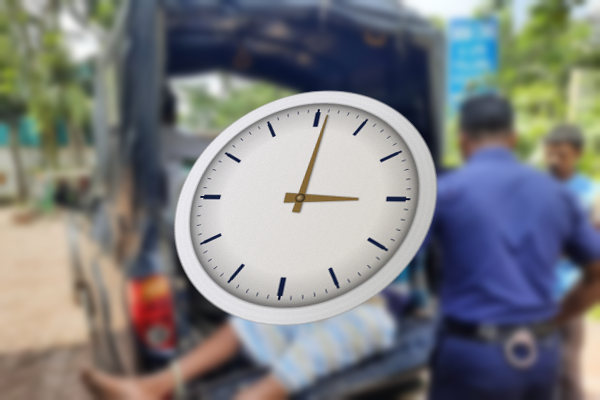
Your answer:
3 h 01 min
